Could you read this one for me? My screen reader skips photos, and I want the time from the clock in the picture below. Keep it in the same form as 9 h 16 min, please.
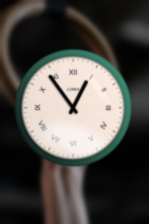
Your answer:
12 h 54 min
